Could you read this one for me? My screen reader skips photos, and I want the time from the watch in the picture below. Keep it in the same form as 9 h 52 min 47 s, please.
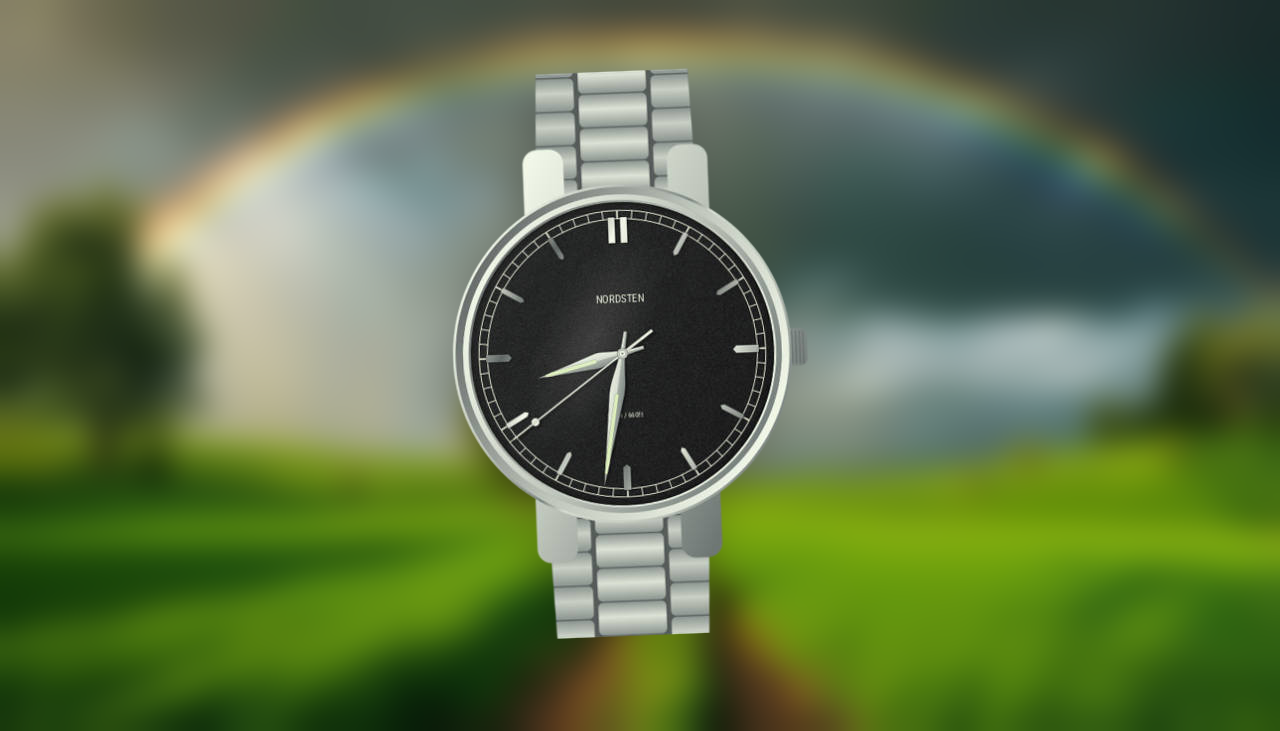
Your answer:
8 h 31 min 39 s
